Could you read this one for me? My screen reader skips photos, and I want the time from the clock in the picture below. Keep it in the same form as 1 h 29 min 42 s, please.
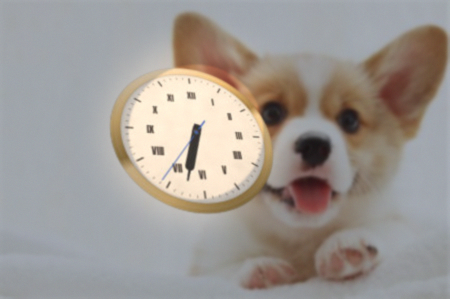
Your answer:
6 h 32 min 36 s
